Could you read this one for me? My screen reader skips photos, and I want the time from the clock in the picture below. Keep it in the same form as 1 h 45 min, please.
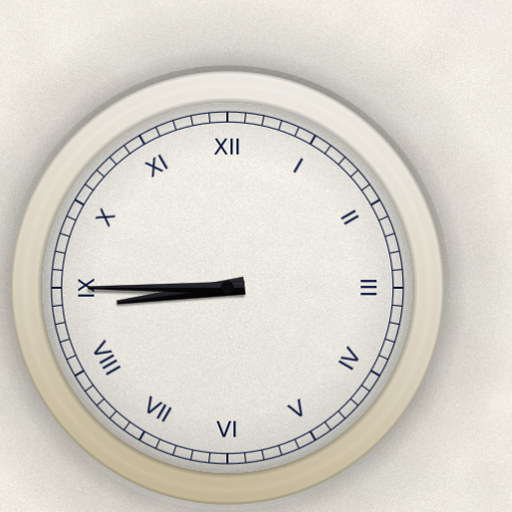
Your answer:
8 h 45 min
